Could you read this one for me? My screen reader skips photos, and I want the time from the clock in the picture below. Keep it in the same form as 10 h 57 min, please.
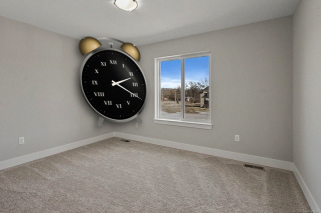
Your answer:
2 h 20 min
